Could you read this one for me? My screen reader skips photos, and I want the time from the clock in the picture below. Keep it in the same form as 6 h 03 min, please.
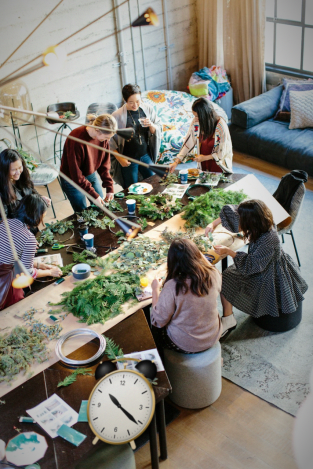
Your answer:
10 h 21 min
